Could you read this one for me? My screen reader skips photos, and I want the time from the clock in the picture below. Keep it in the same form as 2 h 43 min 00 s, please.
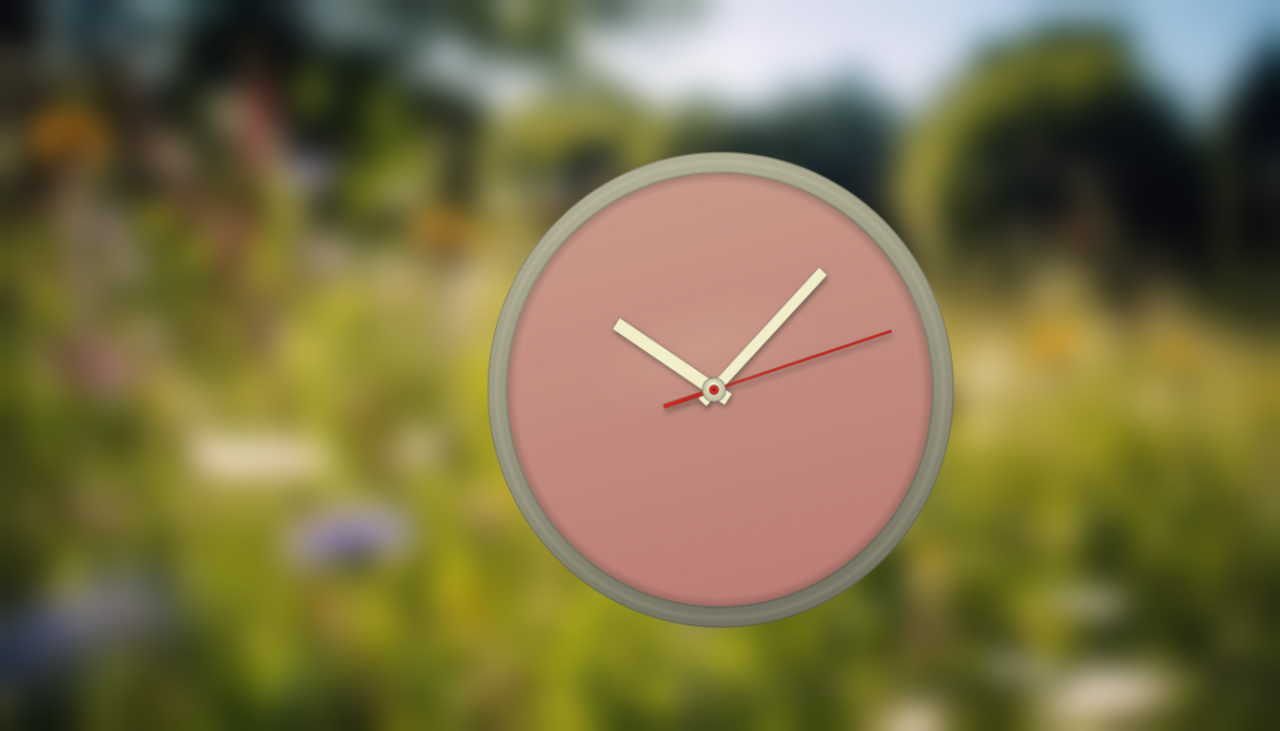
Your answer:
10 h 07 min 12 s
